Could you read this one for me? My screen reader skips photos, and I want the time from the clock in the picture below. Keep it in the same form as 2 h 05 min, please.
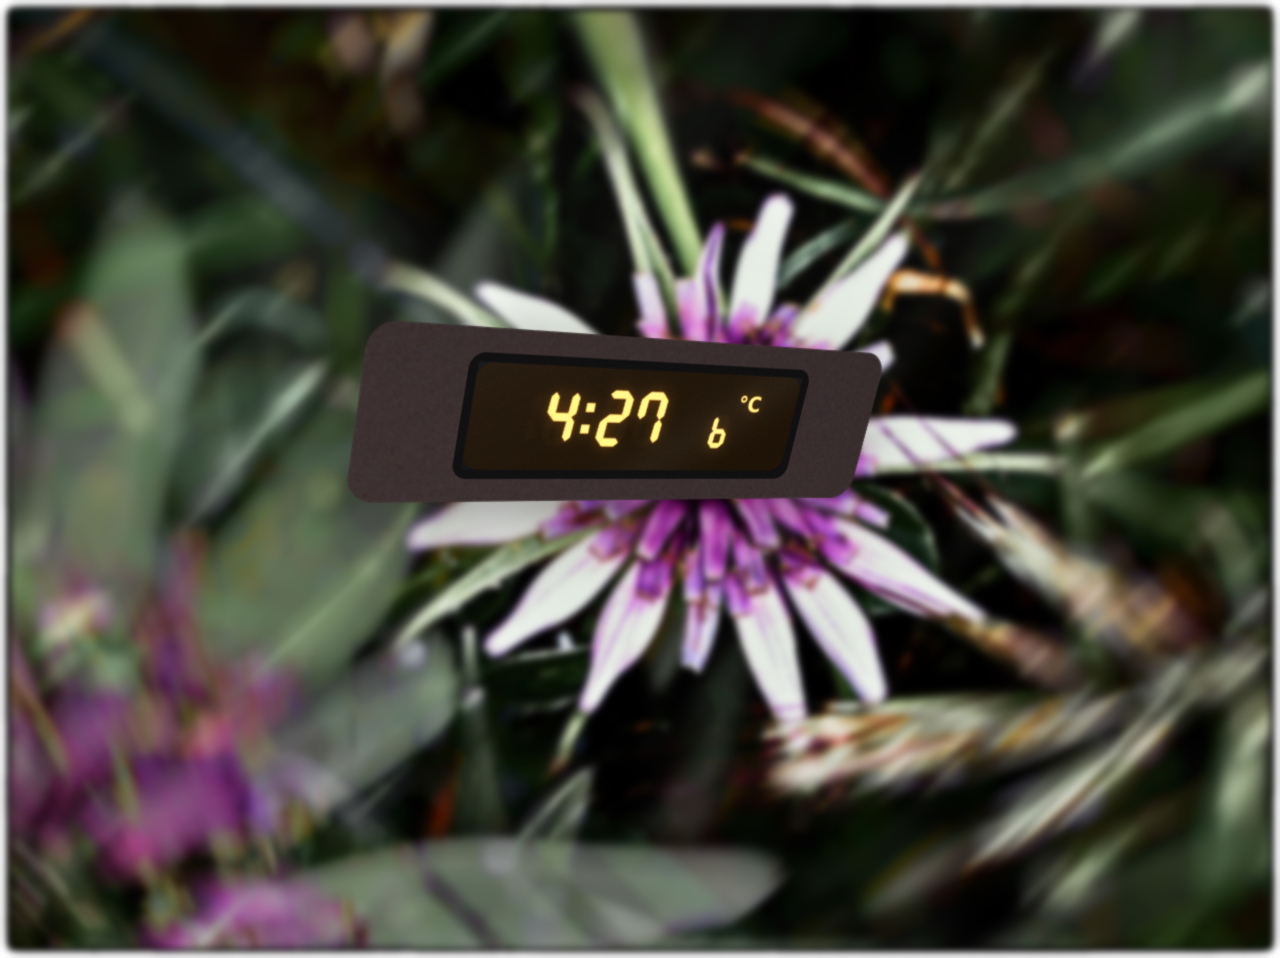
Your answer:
4 h 27 min
